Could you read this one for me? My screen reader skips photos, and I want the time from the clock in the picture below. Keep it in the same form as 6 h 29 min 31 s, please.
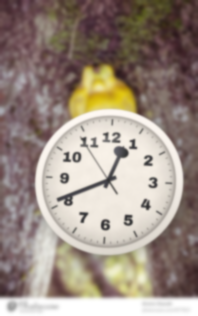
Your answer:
12 h 40 min 54 s
